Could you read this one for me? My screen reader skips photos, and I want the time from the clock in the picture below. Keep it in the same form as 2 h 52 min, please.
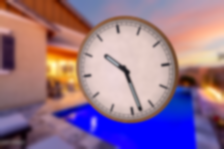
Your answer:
10 h 28 min
